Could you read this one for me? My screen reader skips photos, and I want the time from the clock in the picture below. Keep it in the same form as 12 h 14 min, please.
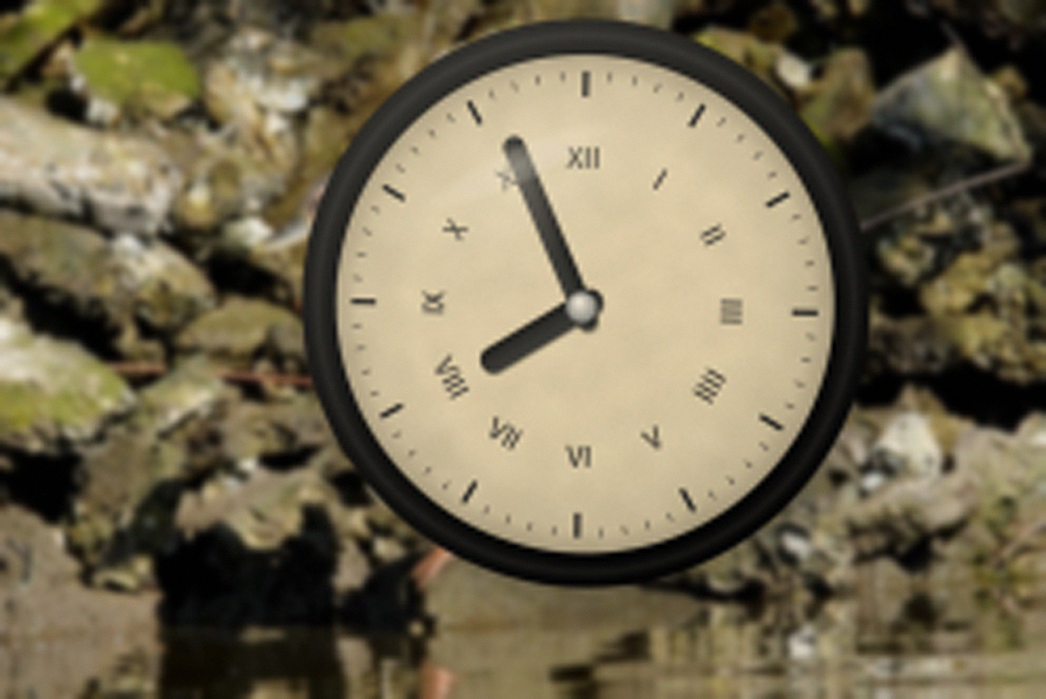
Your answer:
7 h 56 min
